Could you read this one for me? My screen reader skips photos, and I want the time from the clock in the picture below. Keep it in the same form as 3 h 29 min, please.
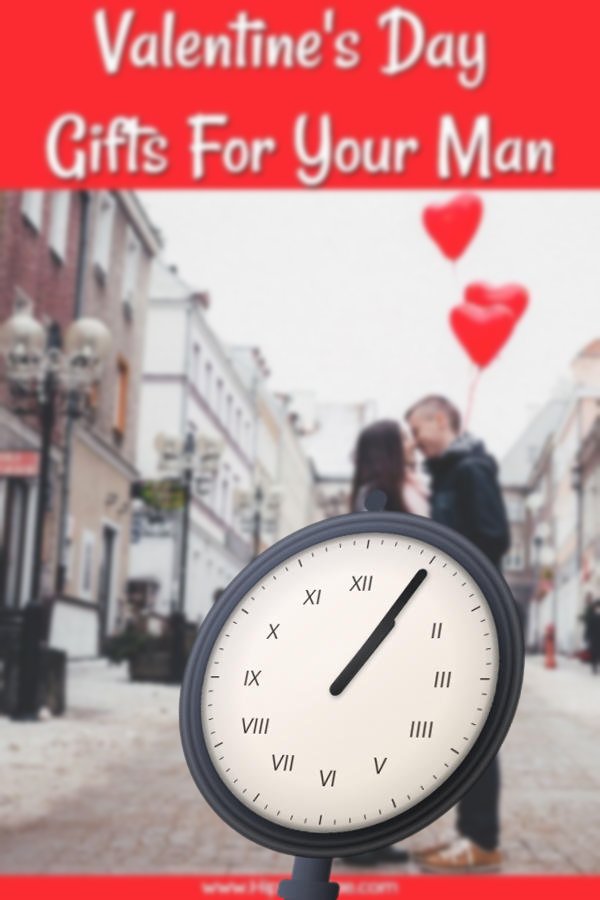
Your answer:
1 h 05 min
